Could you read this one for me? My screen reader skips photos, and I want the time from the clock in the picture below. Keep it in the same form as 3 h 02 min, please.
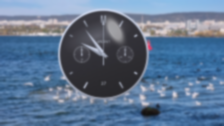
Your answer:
9 h 54 min
